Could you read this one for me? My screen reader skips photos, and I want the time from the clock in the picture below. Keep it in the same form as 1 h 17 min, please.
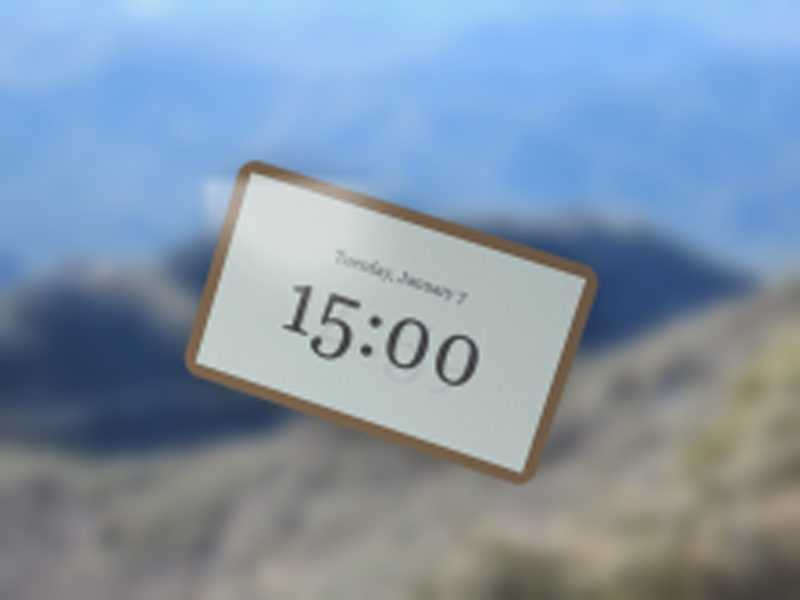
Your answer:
15 h 00 min
